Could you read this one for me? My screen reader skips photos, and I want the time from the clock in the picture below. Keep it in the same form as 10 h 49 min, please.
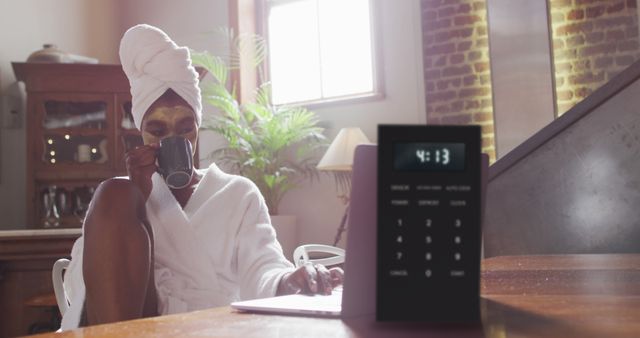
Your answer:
4 h 13 min
